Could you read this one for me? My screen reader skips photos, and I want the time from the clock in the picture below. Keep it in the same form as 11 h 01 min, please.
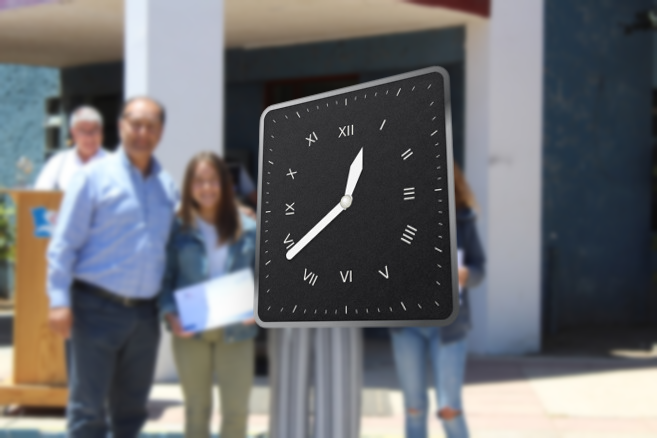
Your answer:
12 h 39 min
